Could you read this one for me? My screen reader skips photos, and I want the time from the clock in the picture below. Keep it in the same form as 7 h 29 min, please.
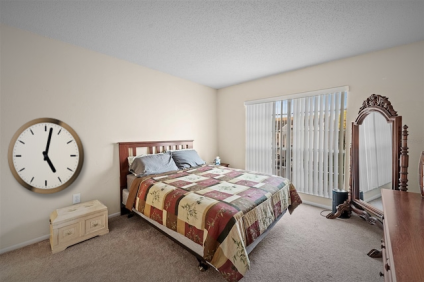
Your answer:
5 h 02 min
